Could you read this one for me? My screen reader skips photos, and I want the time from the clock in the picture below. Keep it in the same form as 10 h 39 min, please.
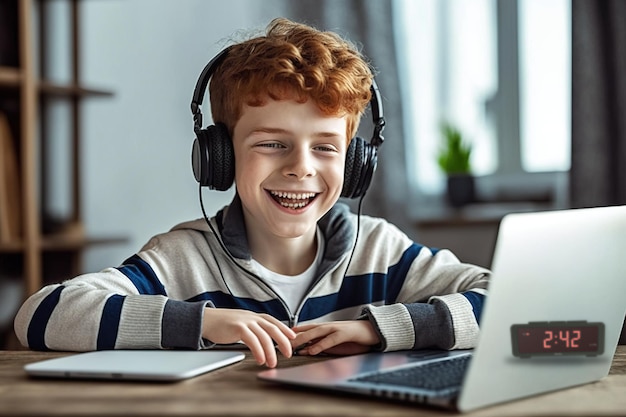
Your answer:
2 h 42 min
